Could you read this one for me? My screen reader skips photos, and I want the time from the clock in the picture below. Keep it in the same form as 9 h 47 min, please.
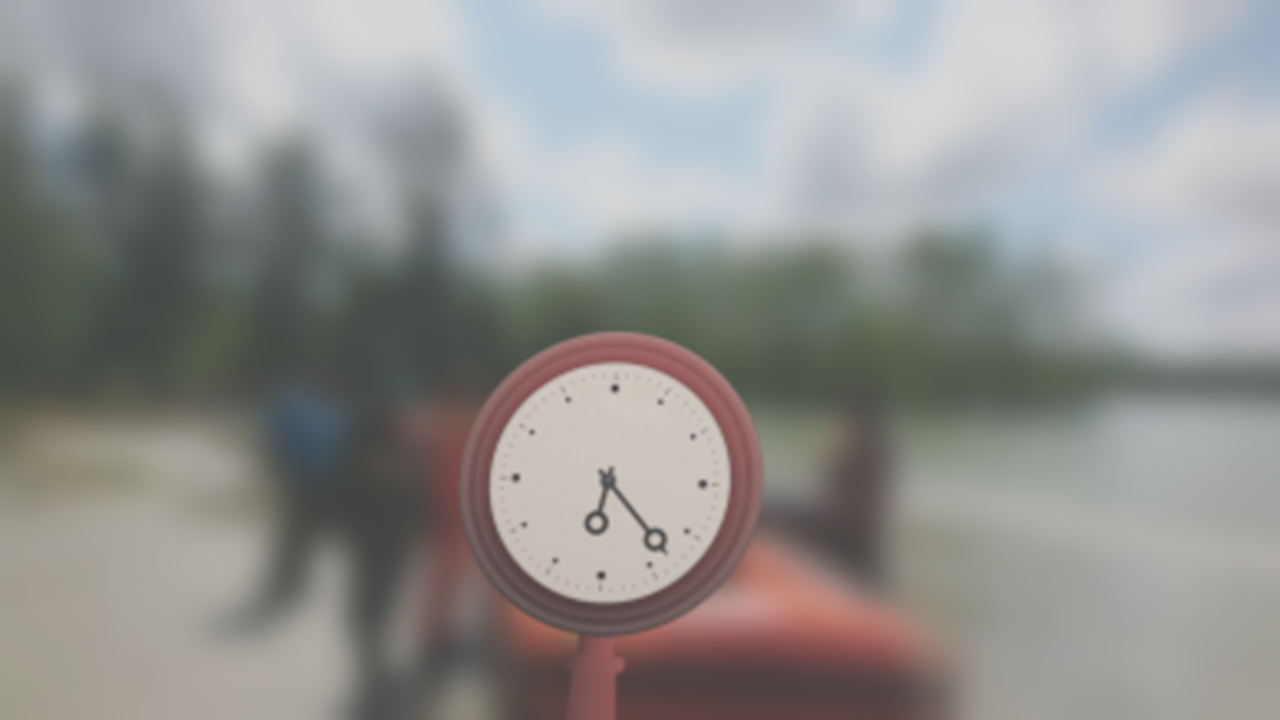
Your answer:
6 h 23 min
